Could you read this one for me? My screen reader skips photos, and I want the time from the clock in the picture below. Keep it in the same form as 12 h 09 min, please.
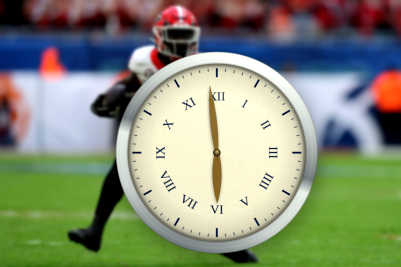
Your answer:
5 h 59 min
